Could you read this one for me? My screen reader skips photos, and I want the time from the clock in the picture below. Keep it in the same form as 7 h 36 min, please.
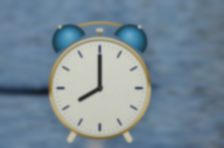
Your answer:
8 h 00 min
